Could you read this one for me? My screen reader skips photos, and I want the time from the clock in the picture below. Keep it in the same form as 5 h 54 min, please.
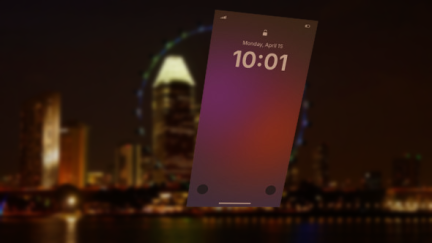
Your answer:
10 h 01 min
